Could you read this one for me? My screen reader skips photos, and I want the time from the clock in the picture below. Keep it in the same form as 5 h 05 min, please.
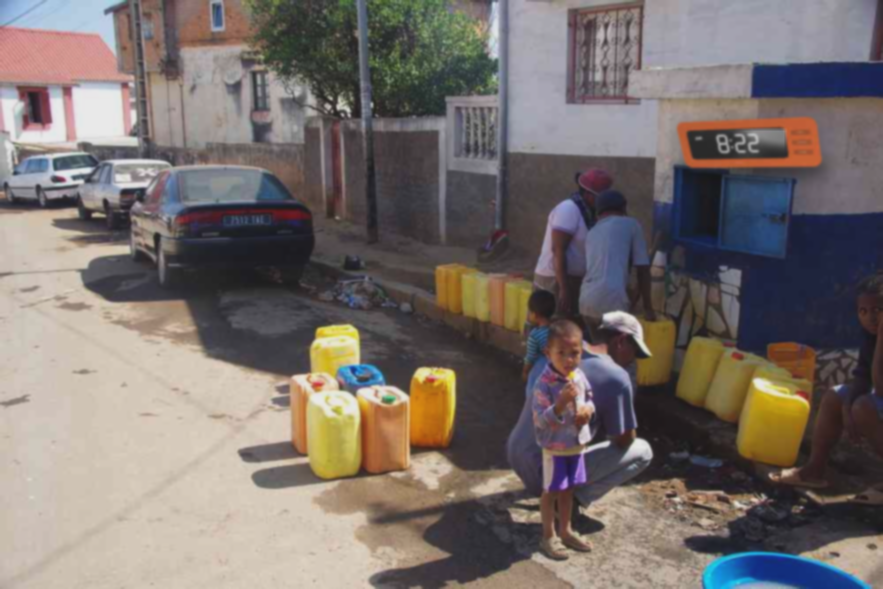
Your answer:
8 h 22 min
